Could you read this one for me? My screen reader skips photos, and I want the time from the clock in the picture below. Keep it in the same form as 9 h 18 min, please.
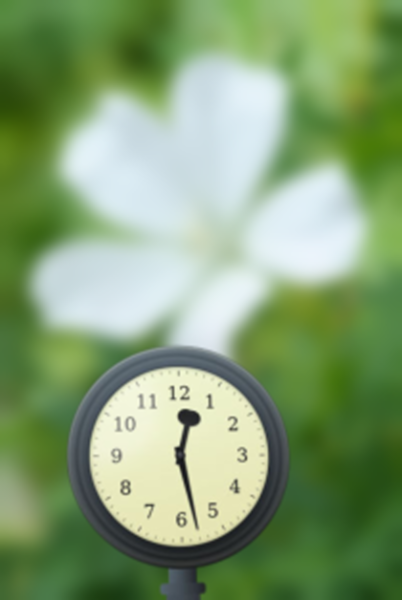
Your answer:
12 h 28 min
